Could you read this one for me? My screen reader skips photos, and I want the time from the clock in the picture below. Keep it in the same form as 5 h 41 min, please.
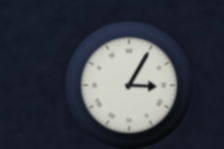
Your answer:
3 h 05 min
